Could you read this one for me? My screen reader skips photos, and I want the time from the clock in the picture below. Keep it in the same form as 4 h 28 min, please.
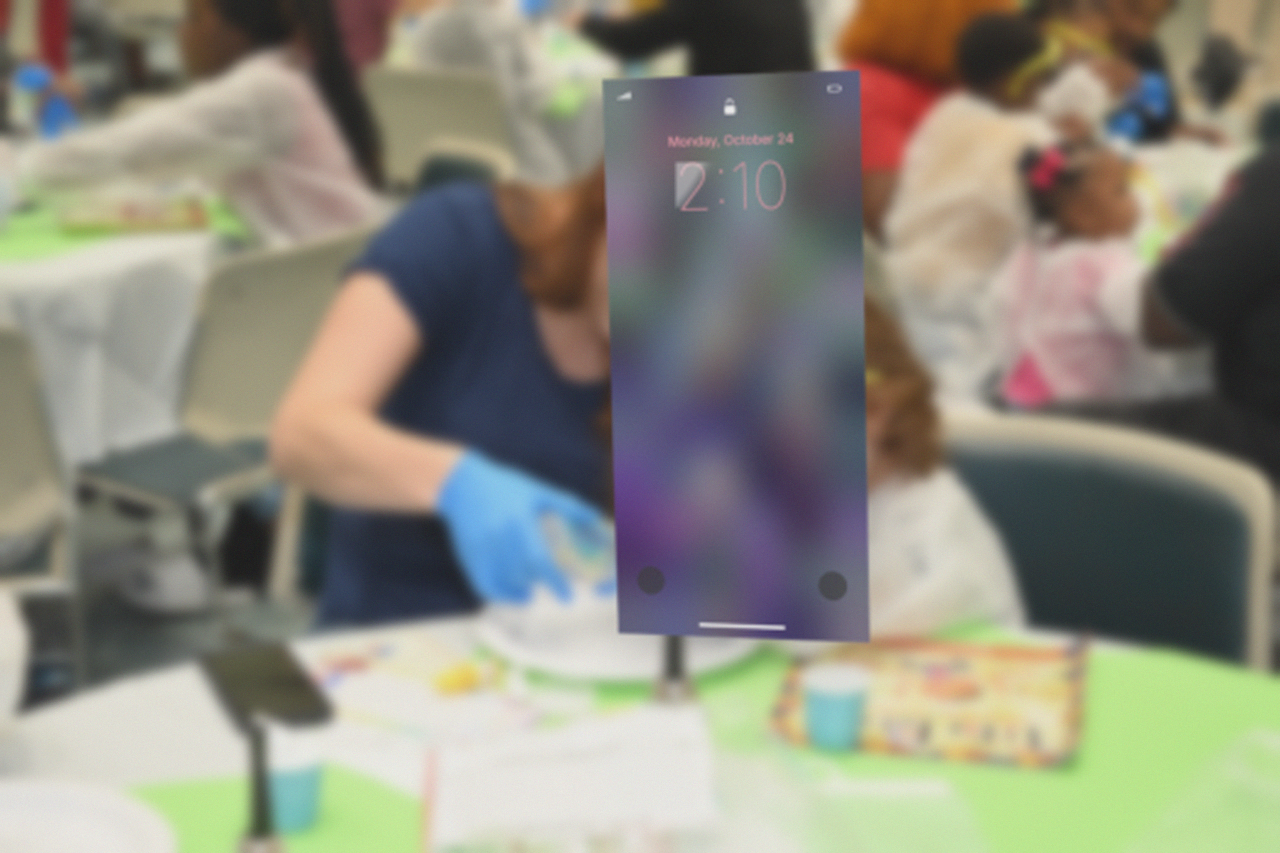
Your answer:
2 h 10 min
